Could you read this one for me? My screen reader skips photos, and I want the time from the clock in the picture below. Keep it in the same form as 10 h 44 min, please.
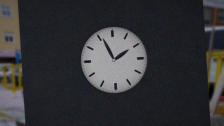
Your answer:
1 h 56 min
